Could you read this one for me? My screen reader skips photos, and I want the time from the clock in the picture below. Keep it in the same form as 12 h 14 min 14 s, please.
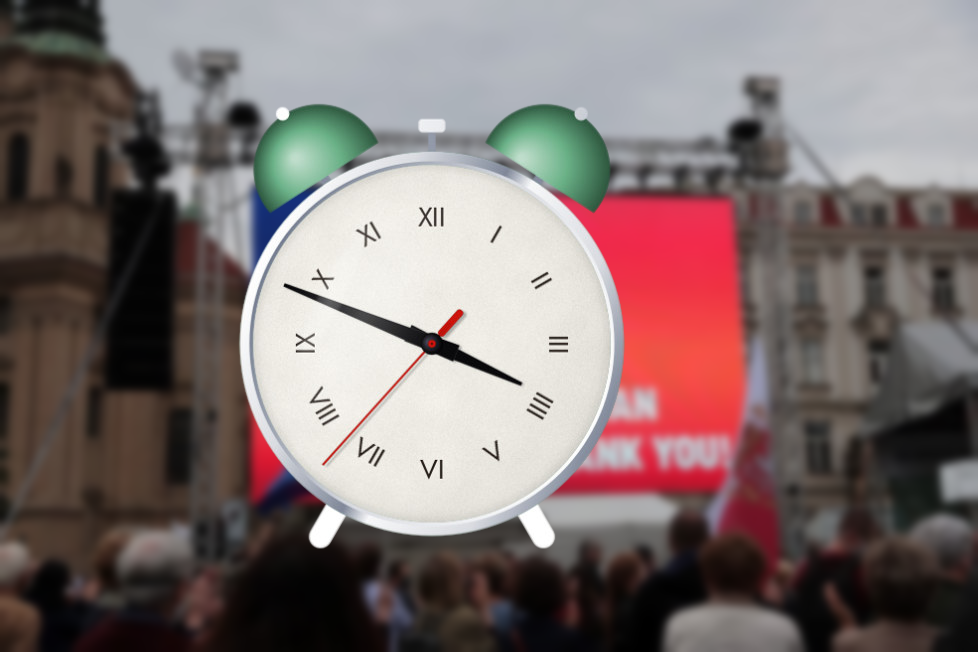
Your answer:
3 h 48 min 37 s
